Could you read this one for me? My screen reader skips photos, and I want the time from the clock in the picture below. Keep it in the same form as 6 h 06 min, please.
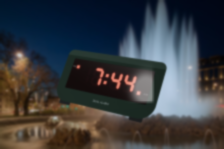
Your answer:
7 h 44 min
